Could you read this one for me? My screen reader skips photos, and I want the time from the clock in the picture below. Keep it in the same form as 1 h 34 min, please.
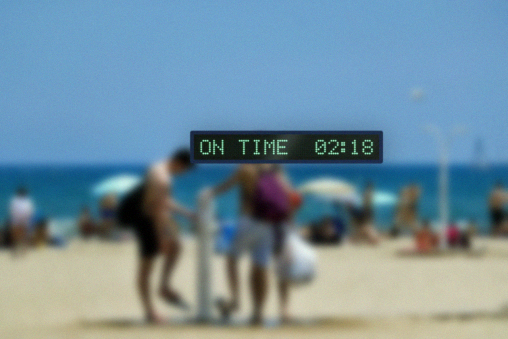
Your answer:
2 h 18 min
